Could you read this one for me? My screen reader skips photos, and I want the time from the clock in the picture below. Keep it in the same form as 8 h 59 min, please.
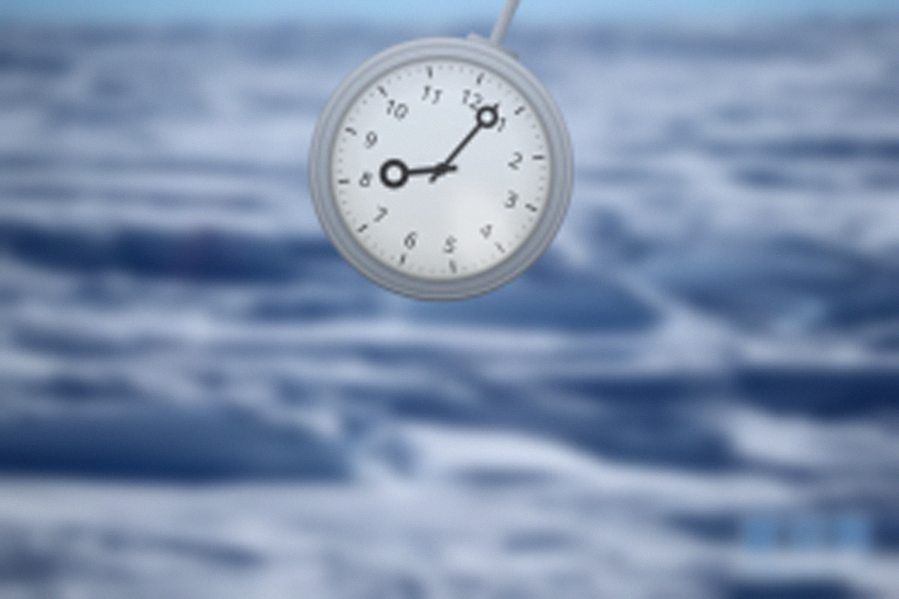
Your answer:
8 h 03 min
